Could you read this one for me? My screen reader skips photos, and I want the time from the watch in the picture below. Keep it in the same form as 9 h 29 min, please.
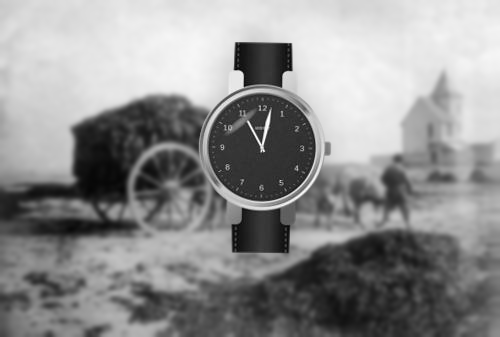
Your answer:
11 h 02 min
